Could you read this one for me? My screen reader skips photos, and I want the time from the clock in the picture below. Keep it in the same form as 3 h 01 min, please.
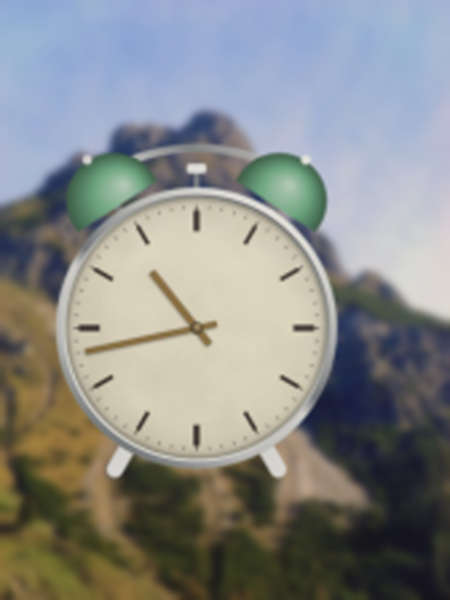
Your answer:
10 h 43 min
